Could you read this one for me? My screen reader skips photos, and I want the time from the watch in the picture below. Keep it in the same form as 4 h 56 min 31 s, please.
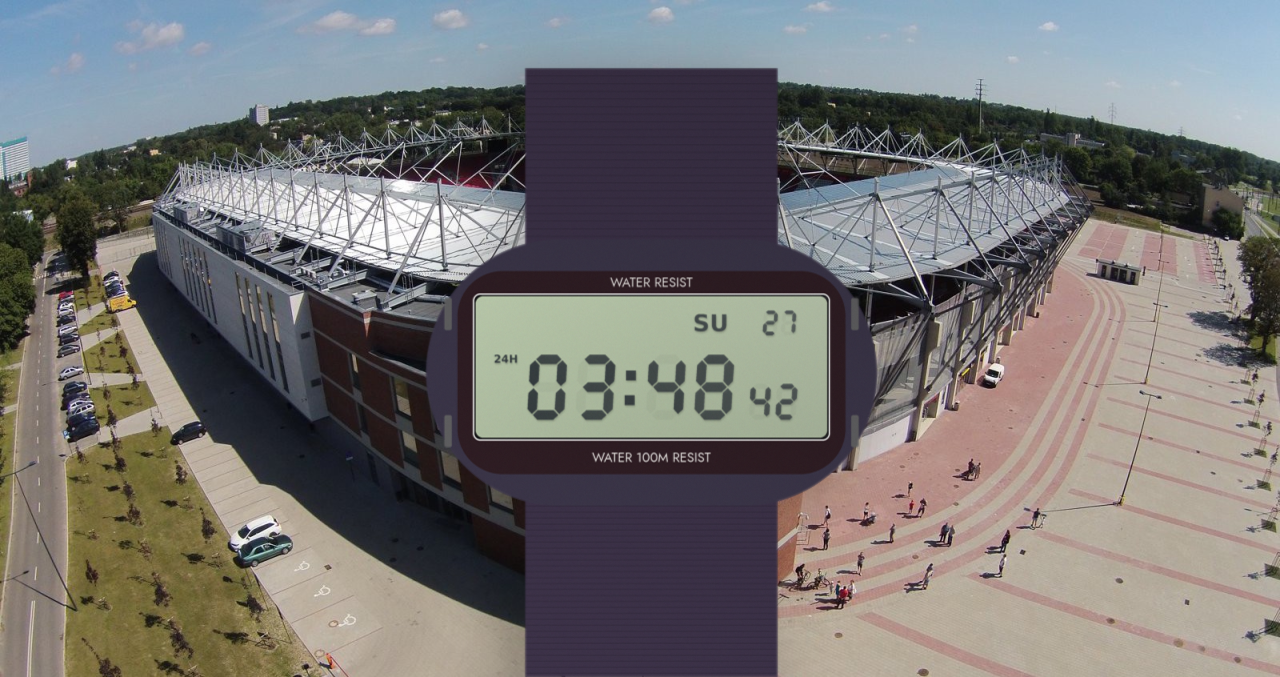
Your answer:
3 h 48 min 42 s
